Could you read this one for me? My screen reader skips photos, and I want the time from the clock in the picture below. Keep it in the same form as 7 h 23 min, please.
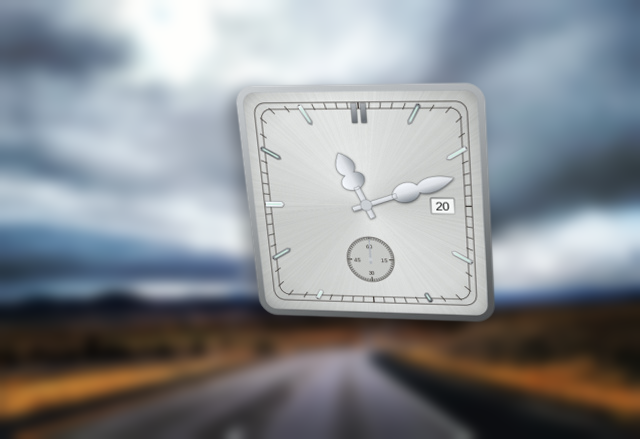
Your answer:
11 h 12 min
